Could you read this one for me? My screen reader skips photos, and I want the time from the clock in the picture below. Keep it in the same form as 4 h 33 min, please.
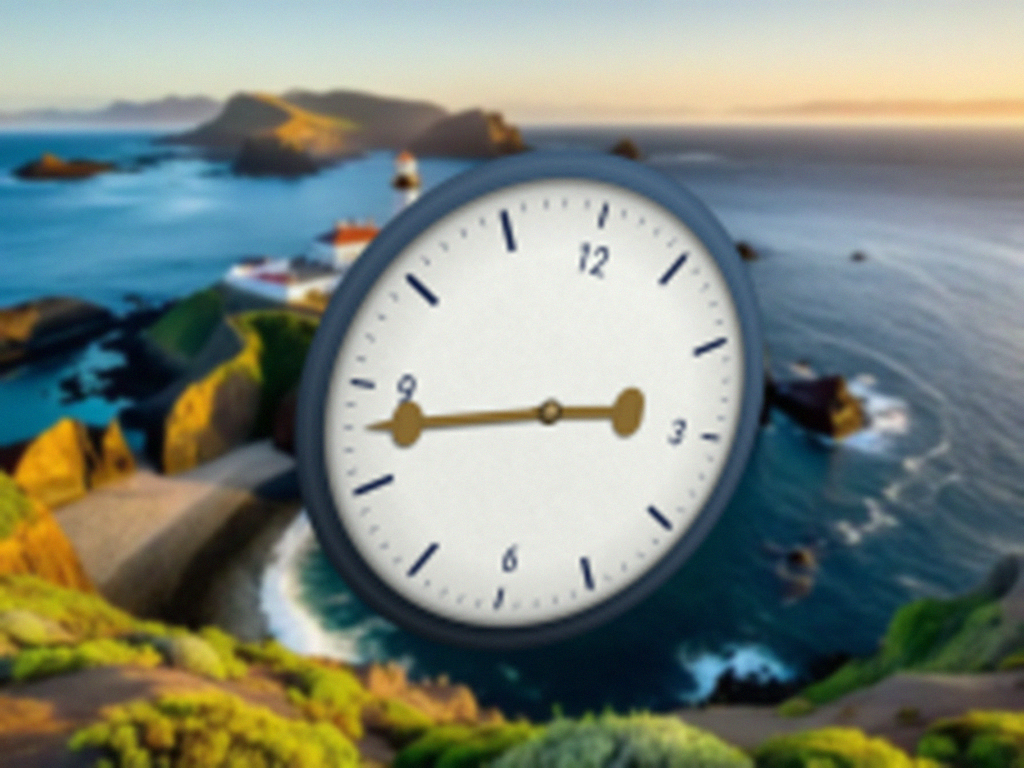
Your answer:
2 h 43 min
